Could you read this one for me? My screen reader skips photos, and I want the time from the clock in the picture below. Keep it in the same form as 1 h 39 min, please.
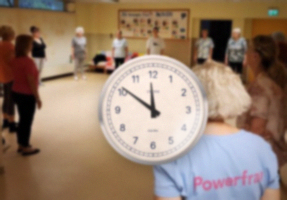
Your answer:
11 h 51 min
